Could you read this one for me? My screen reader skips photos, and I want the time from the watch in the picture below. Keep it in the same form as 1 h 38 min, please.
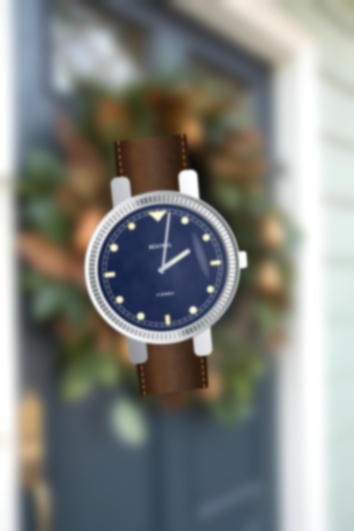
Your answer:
2 h 02 min
